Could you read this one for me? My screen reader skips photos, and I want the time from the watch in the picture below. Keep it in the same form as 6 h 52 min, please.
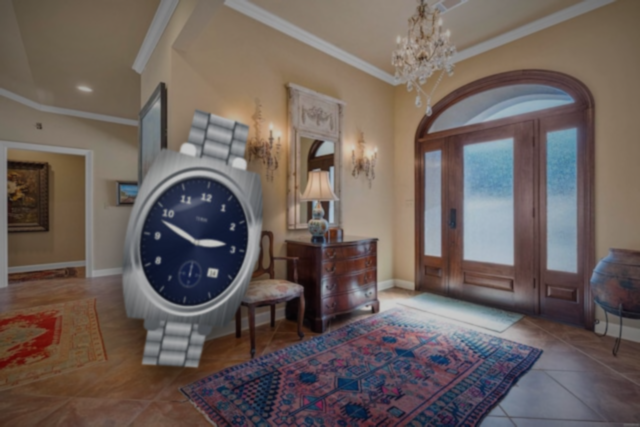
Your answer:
2 h 48 min
